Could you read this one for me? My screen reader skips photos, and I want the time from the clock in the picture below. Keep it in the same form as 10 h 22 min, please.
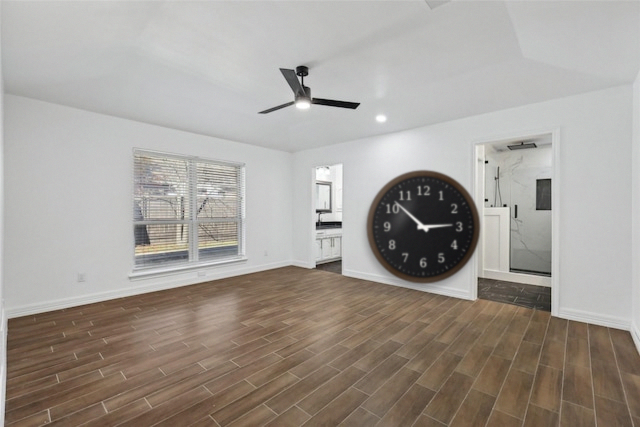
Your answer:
2 h 52 min
